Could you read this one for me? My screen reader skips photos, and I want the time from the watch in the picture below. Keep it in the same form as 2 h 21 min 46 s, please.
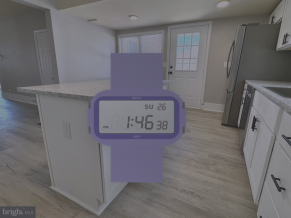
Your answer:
1 h 46 min 38 s
